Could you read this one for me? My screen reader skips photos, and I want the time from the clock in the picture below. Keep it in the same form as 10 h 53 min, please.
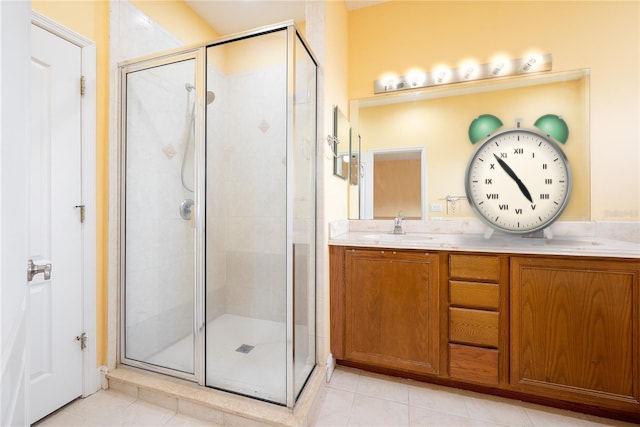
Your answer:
4 h 53 min
